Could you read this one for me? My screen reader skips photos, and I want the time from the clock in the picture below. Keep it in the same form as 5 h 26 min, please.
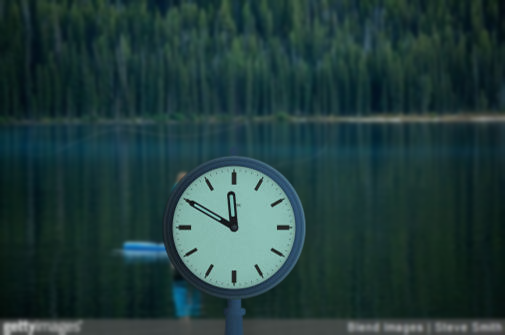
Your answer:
11 h 50 min
